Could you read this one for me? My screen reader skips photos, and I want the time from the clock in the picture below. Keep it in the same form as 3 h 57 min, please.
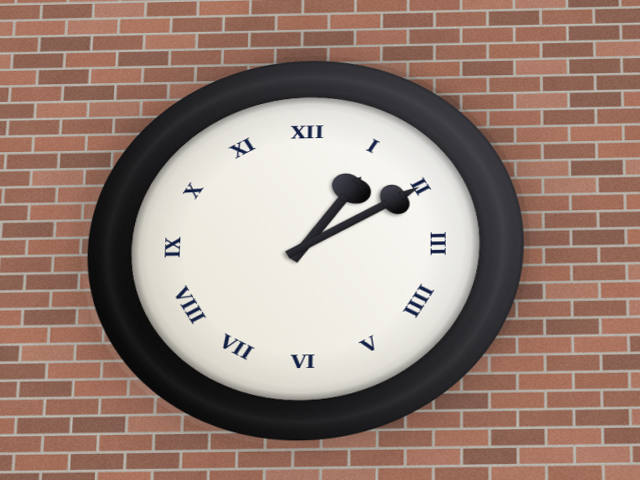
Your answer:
1 h 10 min
